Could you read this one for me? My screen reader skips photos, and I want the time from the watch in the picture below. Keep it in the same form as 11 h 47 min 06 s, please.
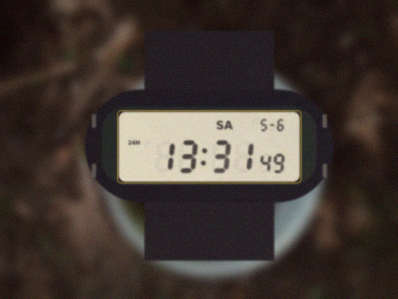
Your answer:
13 h 31 min 49 s
